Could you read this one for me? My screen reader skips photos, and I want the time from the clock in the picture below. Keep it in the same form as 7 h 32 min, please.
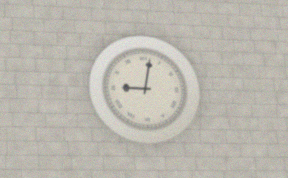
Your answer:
9 h 02 min
